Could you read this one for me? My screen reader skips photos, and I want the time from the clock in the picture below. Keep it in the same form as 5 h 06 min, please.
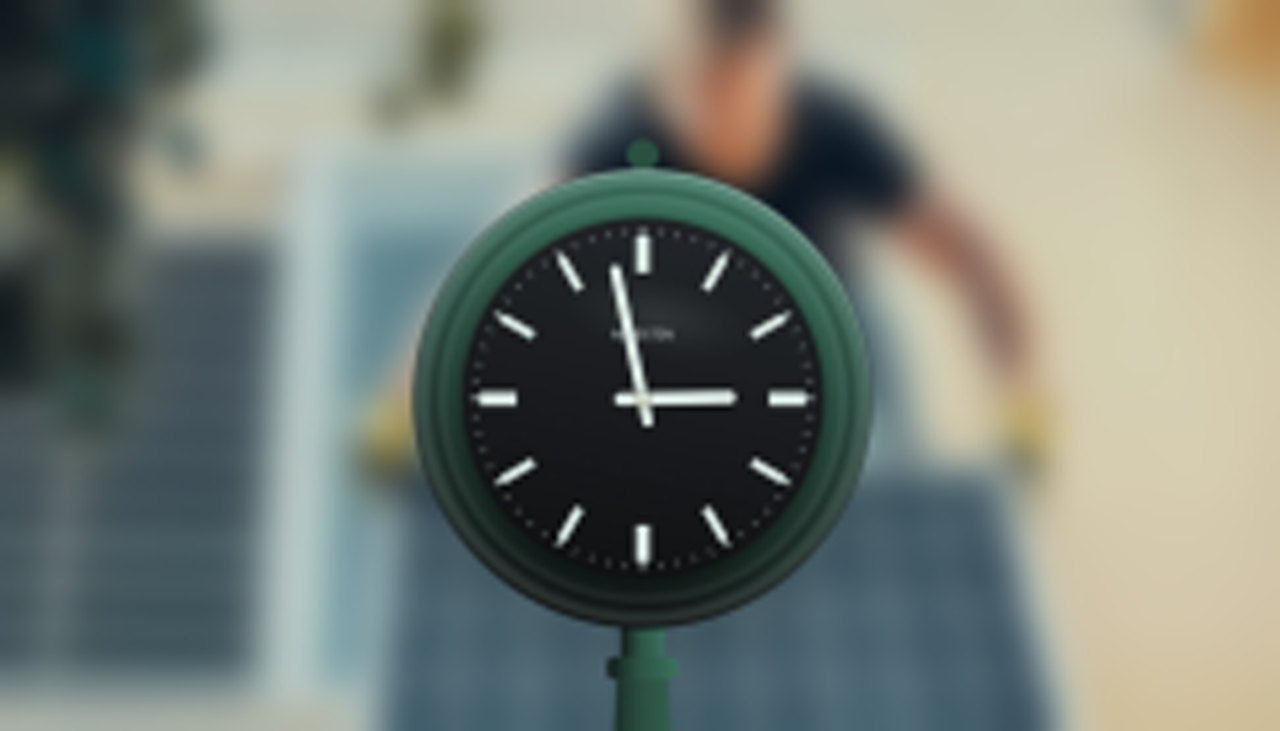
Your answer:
2 h 58 min
